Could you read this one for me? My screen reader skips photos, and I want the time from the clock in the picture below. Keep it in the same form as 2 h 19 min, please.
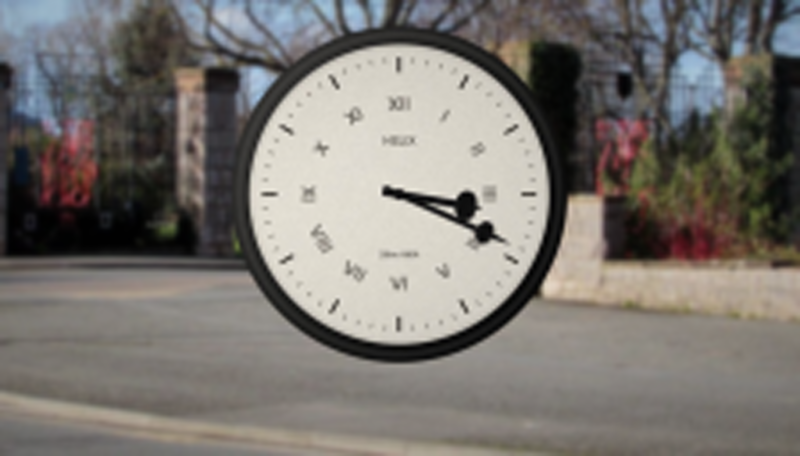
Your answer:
3 h 19 min
